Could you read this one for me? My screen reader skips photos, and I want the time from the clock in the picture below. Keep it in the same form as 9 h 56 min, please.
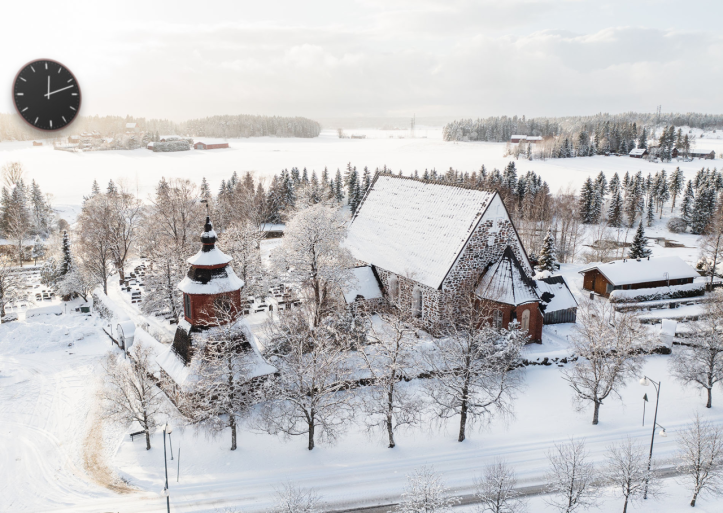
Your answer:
12 h 12 min
